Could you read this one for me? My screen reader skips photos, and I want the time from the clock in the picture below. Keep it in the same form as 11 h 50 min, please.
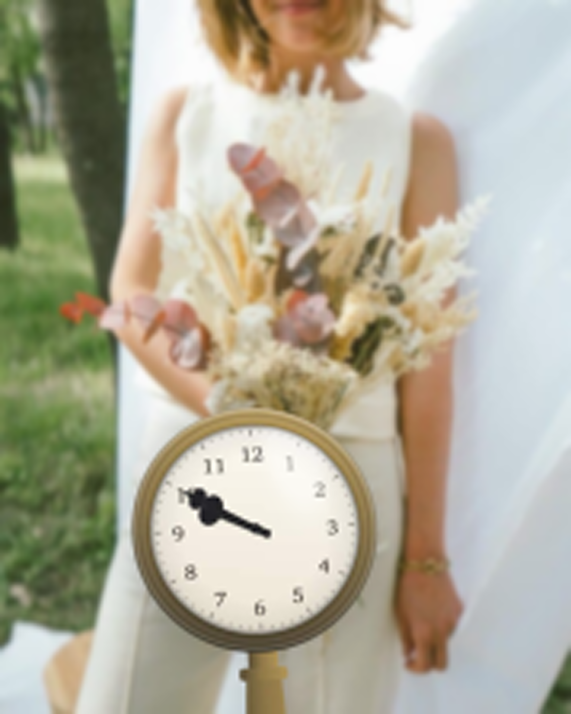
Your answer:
9 h 50 min
